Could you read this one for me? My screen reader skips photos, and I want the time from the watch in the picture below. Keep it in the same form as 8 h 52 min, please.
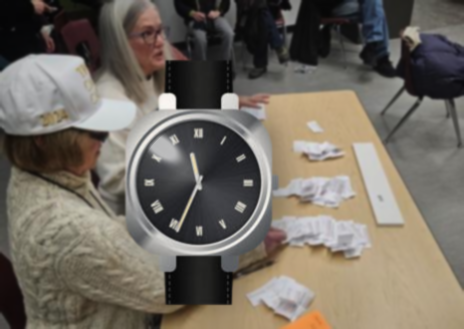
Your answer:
11 h 34 min
